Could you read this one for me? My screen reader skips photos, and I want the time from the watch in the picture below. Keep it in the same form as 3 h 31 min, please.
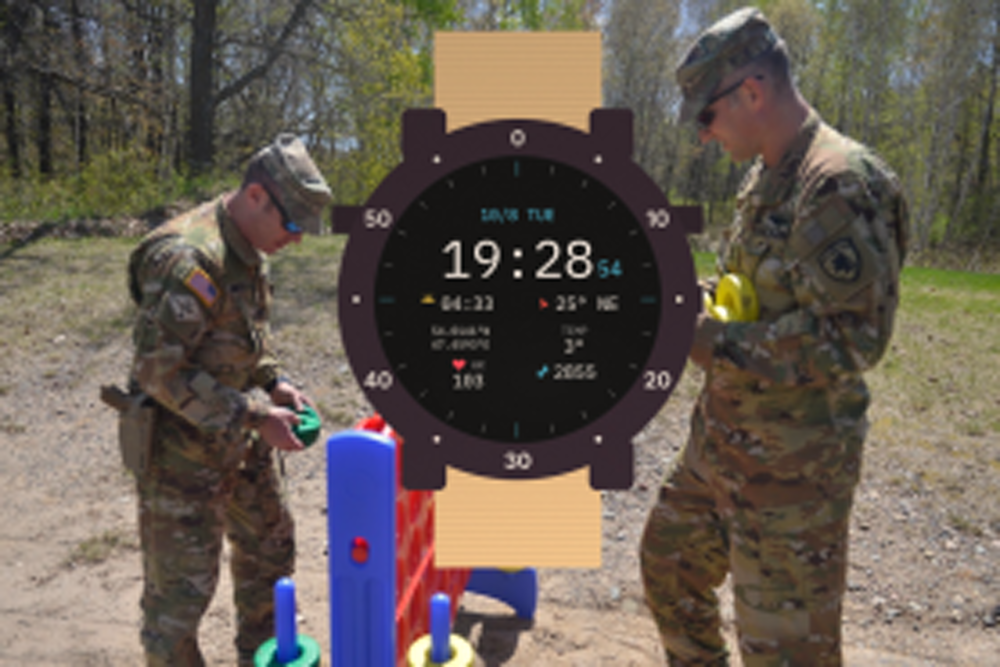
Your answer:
19 h 28 min
